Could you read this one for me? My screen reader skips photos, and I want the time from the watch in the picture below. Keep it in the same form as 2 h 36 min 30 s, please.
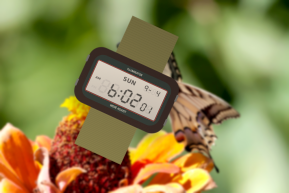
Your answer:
6 h 02 min 01 s
